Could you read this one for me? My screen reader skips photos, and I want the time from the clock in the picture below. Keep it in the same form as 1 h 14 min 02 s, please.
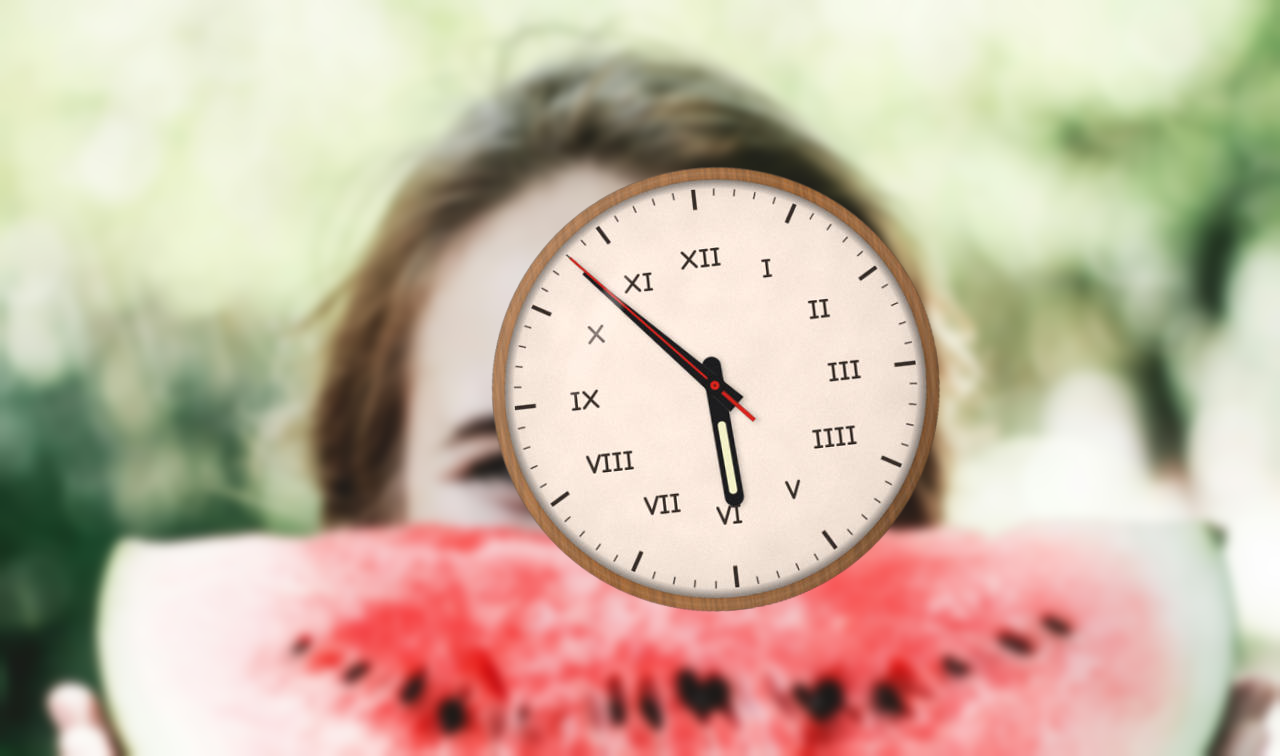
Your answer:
5 h 52 min 53 s
